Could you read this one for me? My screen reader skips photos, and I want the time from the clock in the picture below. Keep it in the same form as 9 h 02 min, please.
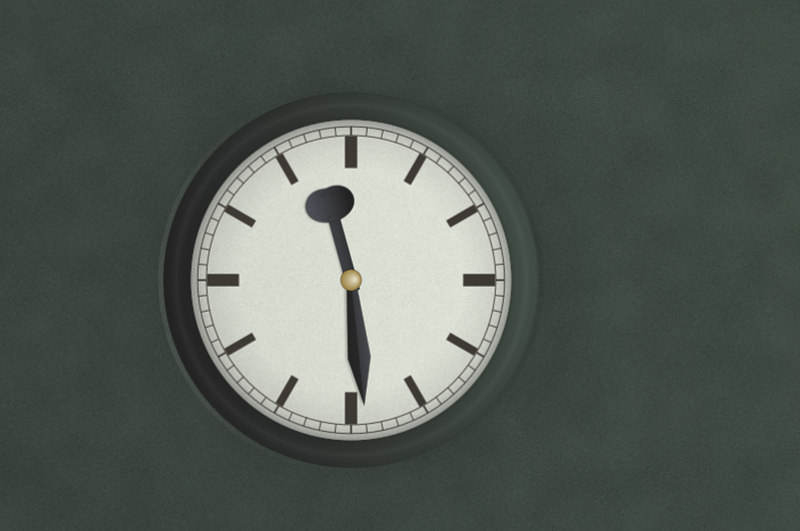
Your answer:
11 h 29 min
